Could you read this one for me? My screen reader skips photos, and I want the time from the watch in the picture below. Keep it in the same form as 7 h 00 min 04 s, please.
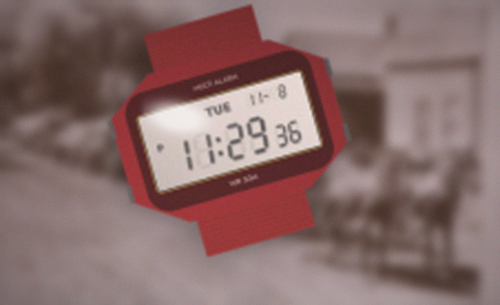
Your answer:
11 h 29 min 36 s
